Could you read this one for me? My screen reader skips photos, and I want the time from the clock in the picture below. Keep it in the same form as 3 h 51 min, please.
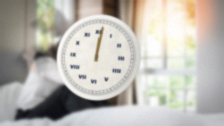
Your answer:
12 h 01 min
